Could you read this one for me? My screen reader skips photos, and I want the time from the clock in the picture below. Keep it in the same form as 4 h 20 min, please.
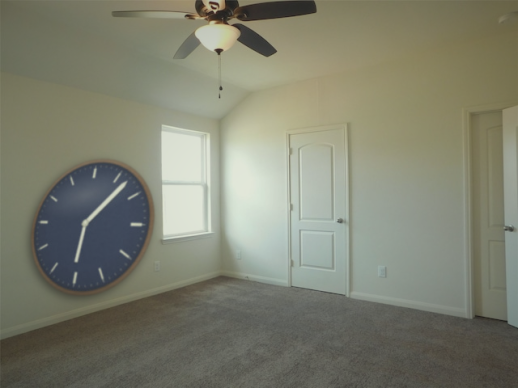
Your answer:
6 h 07 min
